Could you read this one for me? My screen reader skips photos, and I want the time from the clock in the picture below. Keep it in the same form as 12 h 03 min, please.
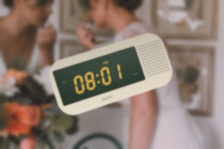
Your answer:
8 h 01 min
